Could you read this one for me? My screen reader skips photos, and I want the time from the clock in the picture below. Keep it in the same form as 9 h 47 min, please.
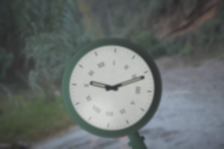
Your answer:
10 h 16 min
